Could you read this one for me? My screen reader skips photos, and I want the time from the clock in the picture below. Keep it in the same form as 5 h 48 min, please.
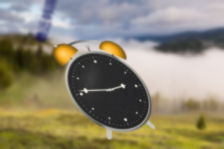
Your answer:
2 h 46 min
